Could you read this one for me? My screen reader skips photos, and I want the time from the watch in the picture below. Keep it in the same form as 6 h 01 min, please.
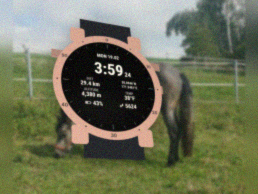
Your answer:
3 h 59 min
